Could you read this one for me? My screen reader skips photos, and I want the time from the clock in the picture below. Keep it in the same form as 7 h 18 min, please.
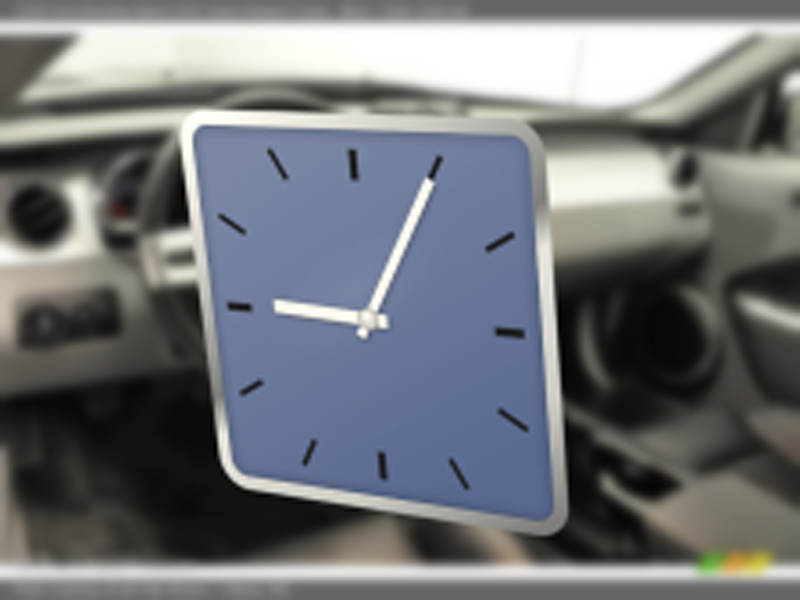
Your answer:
9 h 05 min
